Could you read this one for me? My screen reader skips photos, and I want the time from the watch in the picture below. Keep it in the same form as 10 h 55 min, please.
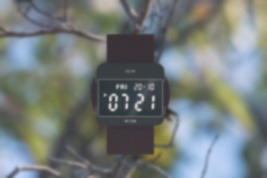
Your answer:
7 h 21 min
